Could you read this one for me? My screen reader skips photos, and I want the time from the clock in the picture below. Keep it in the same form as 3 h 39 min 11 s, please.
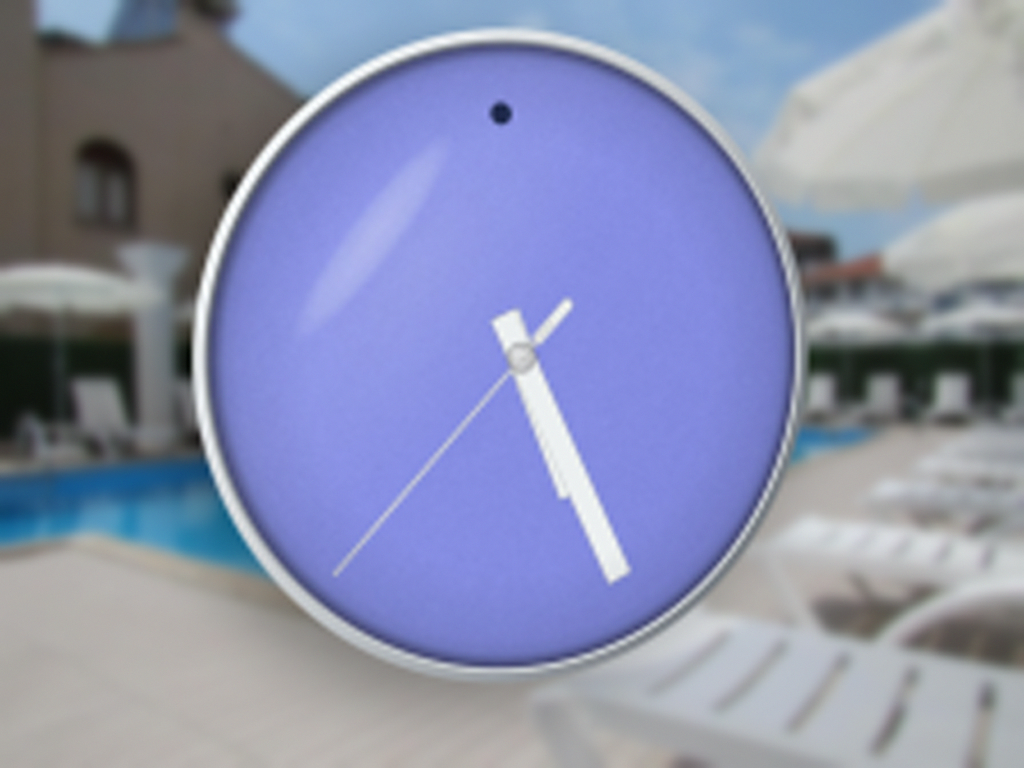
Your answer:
5 h 26 min 38 s
